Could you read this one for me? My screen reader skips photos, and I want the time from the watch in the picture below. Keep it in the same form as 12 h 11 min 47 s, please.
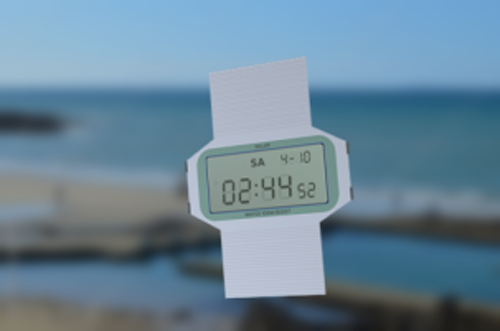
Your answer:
2 h 44 min 52 s
